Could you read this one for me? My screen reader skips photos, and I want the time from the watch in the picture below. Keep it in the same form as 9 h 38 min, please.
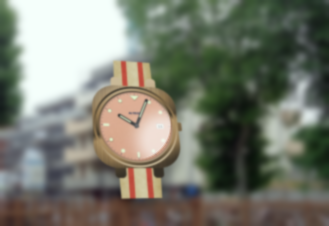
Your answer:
10 h 04 min
